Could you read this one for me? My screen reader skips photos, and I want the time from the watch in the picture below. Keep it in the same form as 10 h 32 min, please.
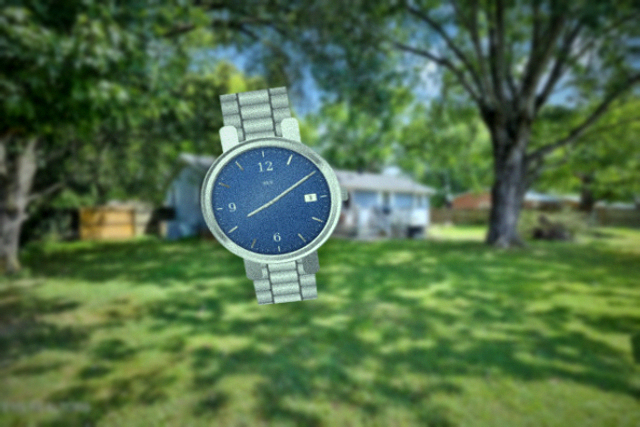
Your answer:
8 h 10 min
